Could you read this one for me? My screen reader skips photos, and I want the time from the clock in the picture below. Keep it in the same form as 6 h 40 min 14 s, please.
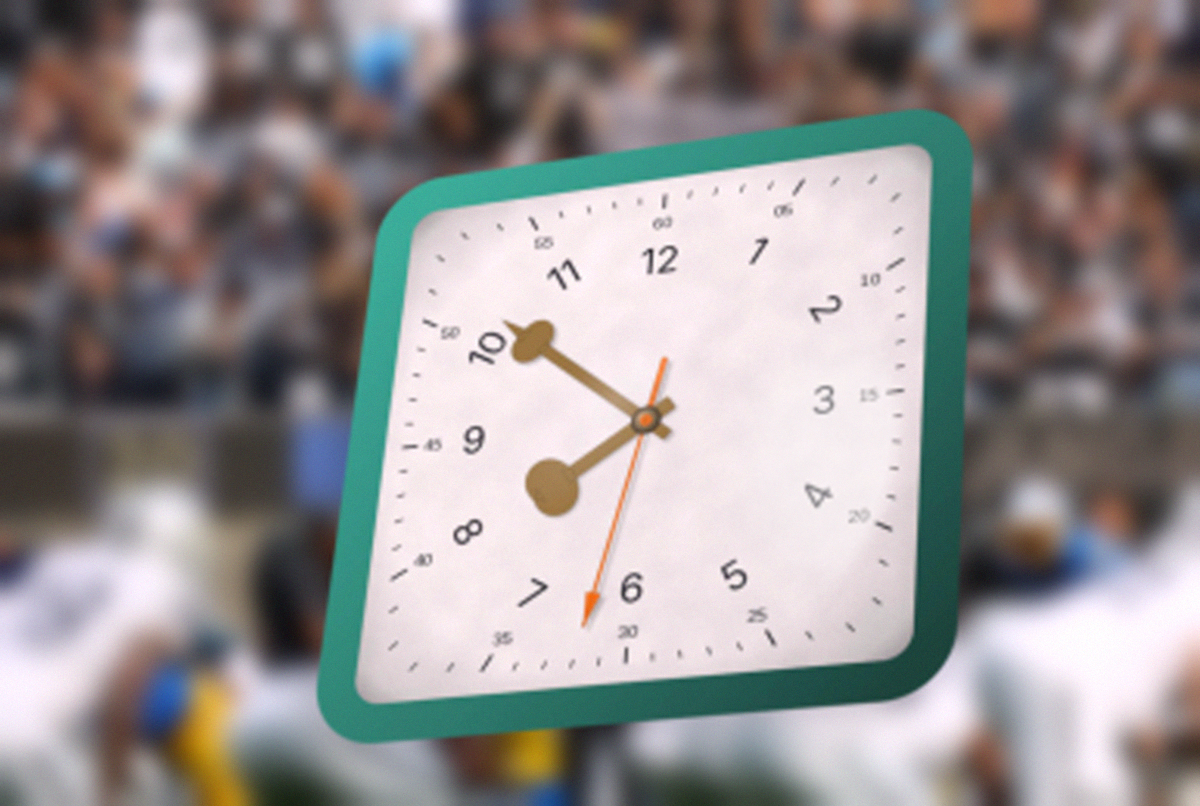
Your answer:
7 h 51 min 32 s
